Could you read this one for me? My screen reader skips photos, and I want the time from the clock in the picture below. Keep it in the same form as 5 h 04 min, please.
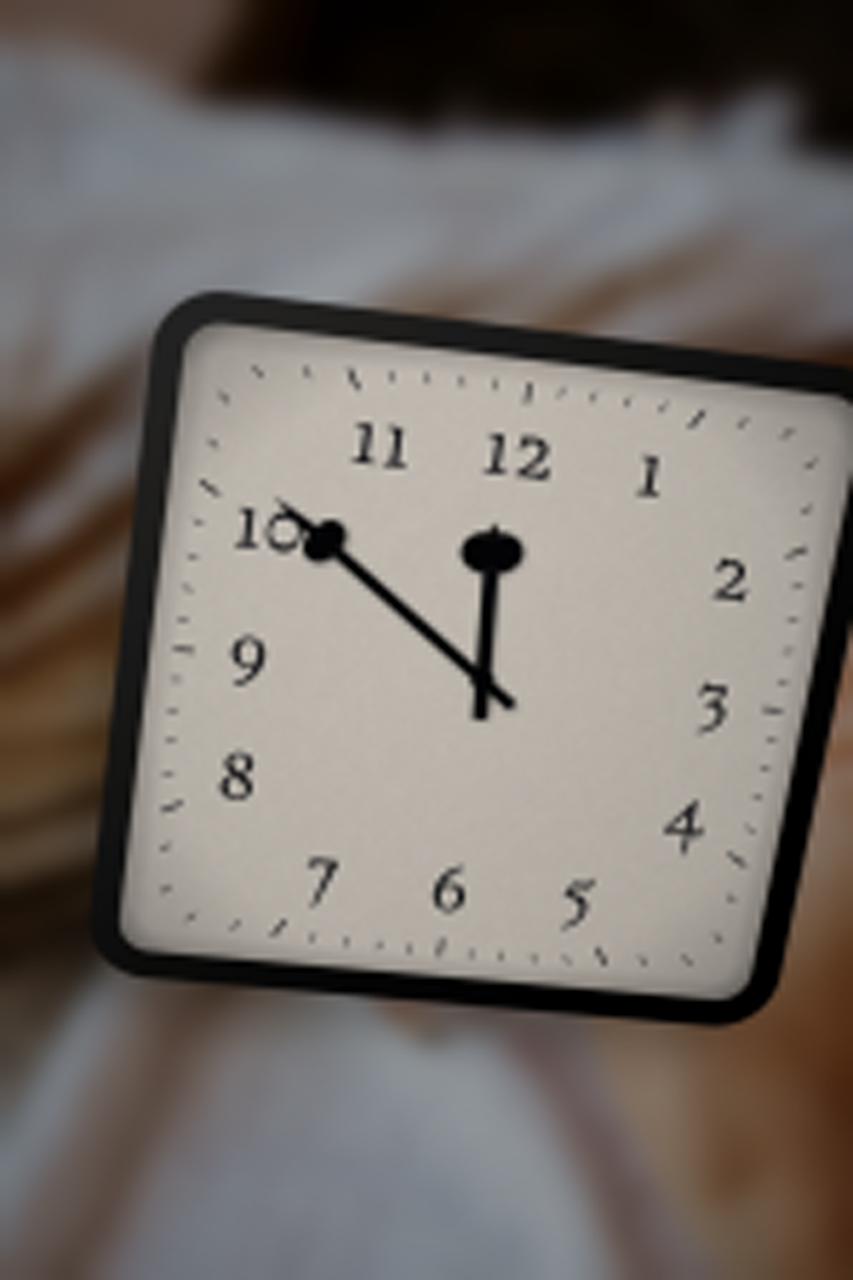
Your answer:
11 h 51 min
